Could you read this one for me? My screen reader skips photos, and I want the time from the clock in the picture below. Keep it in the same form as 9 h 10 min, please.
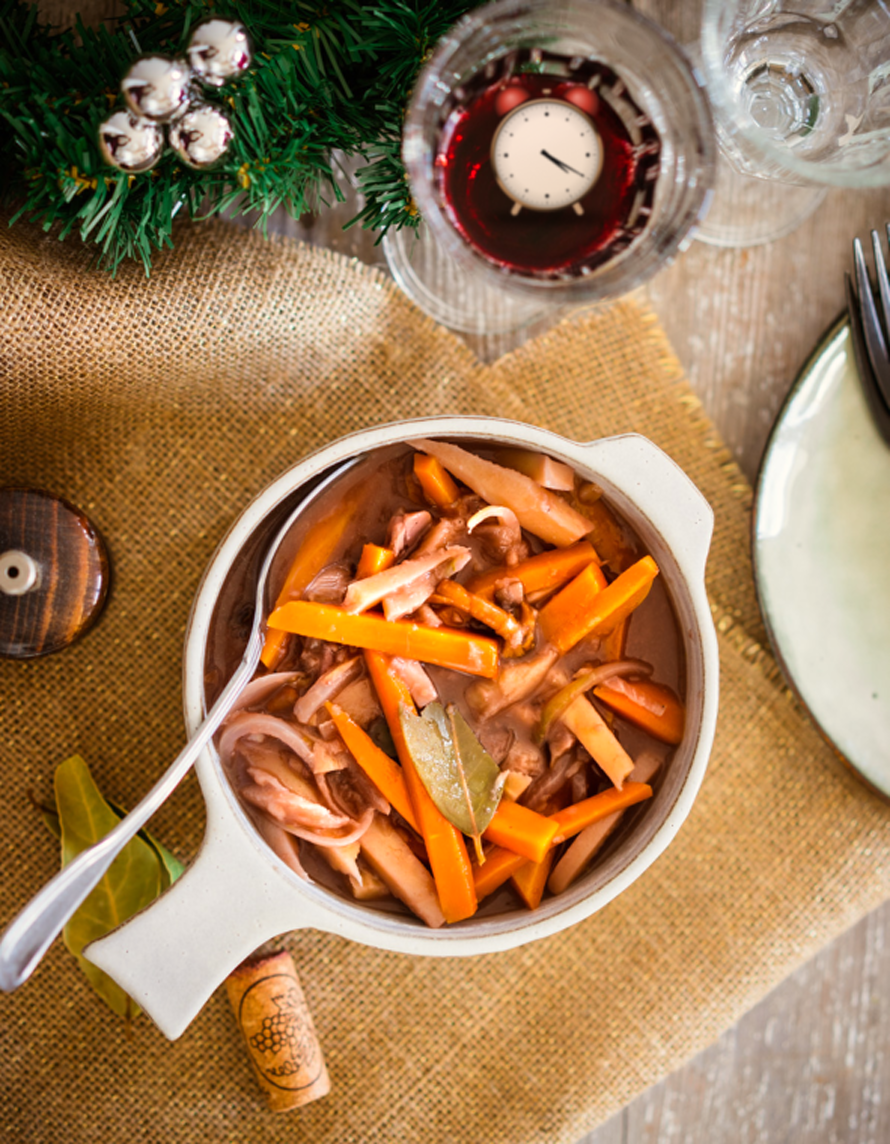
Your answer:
4 h 20 min
